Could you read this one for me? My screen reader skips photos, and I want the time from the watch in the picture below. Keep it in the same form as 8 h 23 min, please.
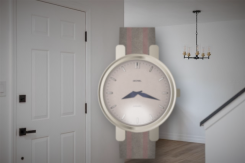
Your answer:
8 h 18 min
